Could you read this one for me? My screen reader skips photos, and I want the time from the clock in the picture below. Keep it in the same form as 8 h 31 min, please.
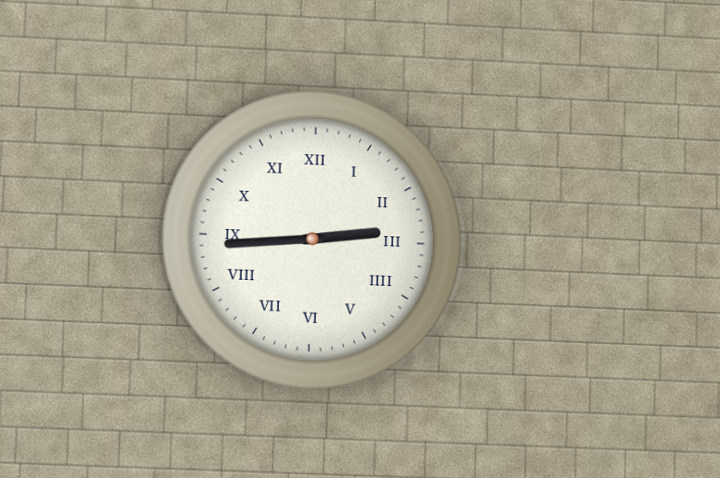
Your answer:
2 h 44 min
